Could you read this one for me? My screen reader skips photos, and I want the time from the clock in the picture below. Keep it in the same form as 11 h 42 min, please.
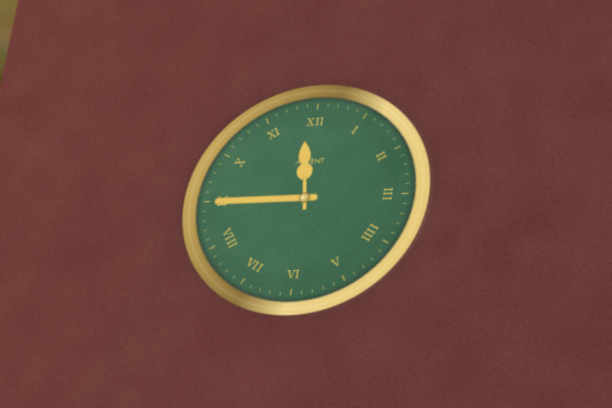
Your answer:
11 h 45 min
